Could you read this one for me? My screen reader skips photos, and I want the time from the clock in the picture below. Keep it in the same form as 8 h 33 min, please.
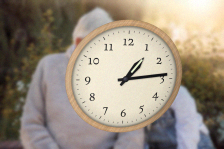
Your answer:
1 h 14 min
